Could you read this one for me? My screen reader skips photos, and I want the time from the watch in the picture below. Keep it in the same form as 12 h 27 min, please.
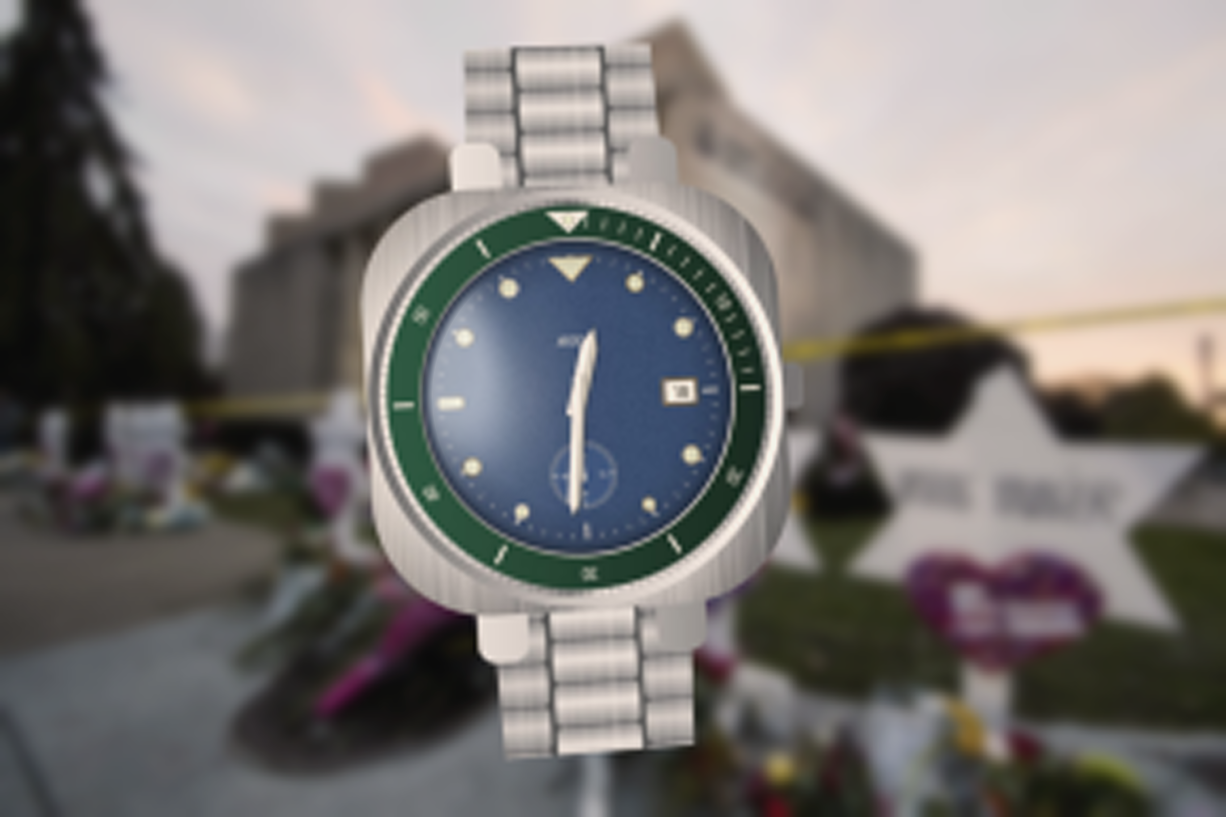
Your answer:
12 h 31 min
